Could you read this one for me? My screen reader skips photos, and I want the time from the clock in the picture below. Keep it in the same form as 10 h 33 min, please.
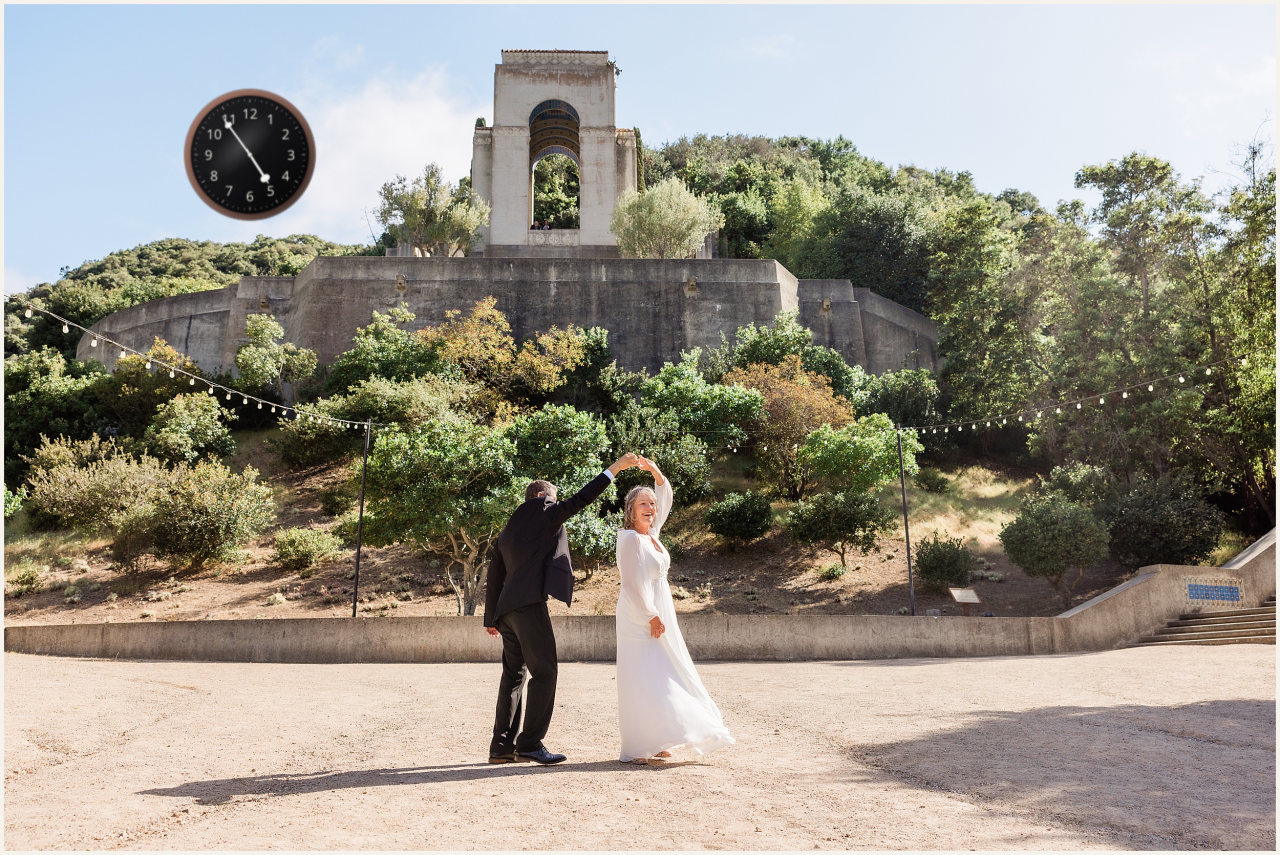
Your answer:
4 h 54 min
